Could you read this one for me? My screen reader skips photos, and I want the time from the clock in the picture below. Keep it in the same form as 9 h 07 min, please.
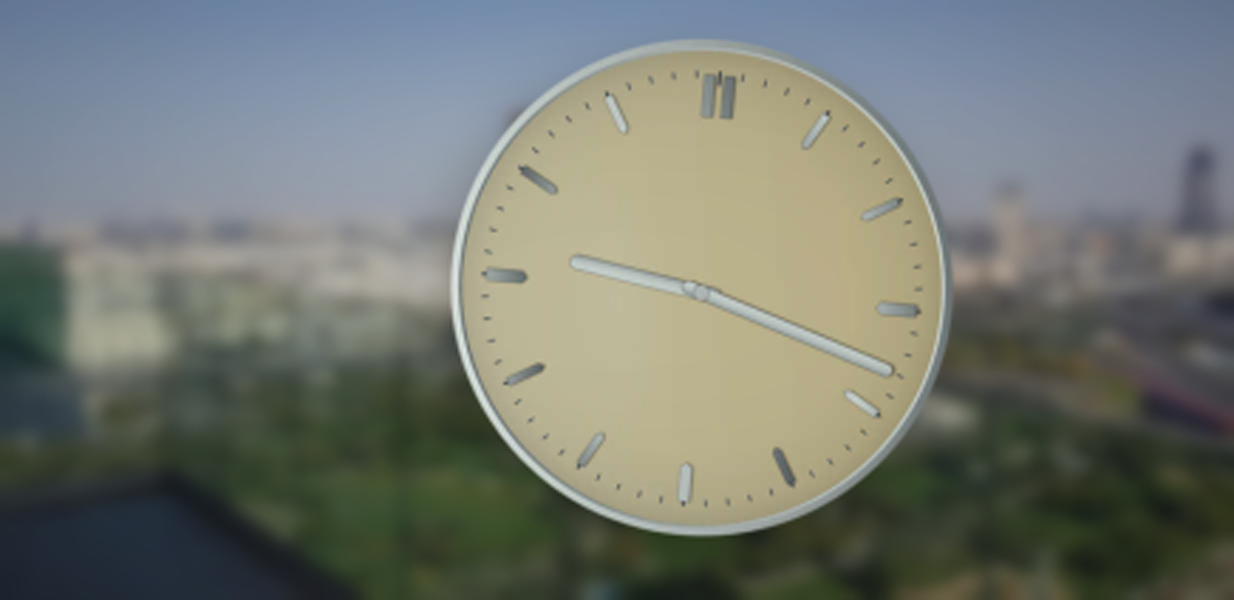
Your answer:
9 h 18 min
